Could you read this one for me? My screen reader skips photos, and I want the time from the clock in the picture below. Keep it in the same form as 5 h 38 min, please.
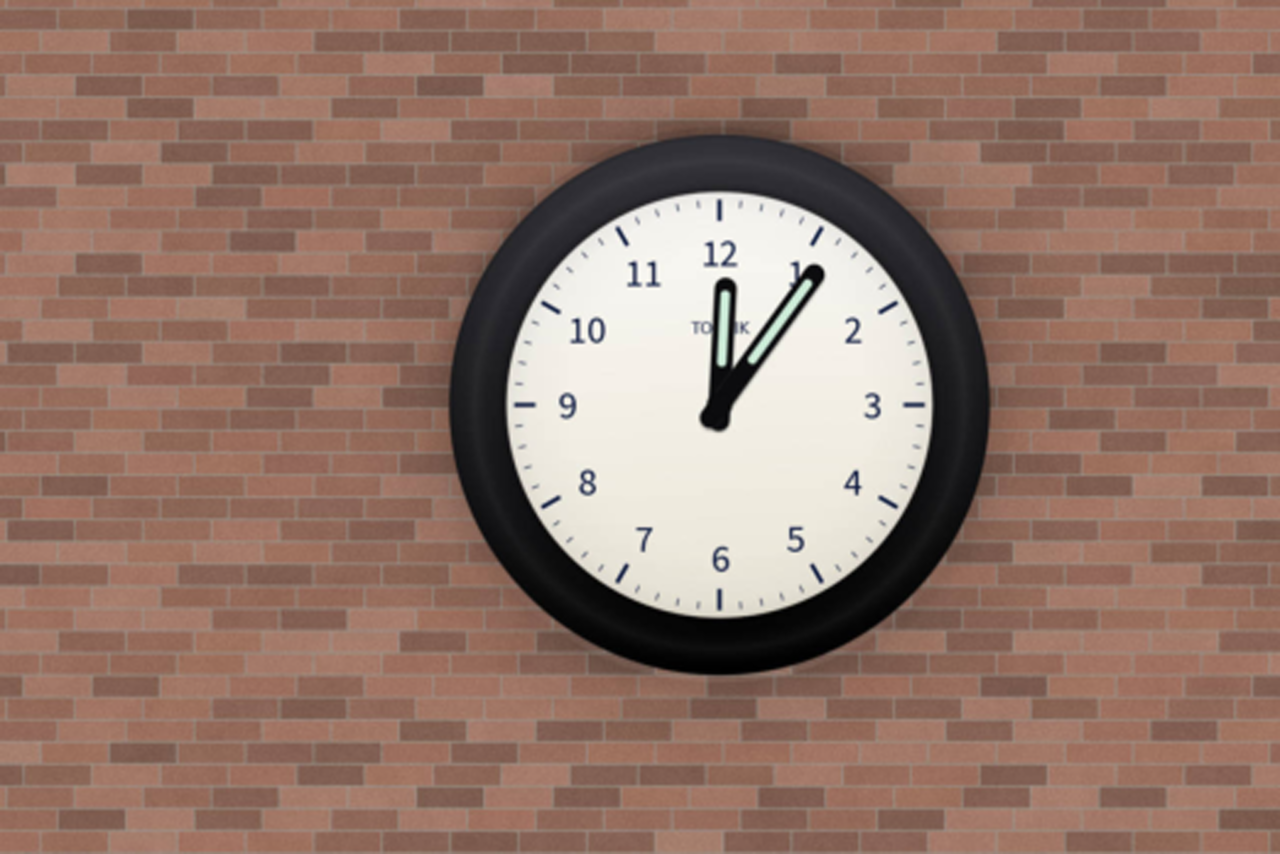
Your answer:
12 h 06 min
